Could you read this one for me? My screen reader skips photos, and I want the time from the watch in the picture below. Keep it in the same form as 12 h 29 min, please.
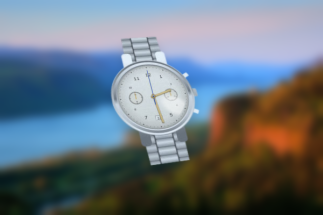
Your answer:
2 h 29 min
